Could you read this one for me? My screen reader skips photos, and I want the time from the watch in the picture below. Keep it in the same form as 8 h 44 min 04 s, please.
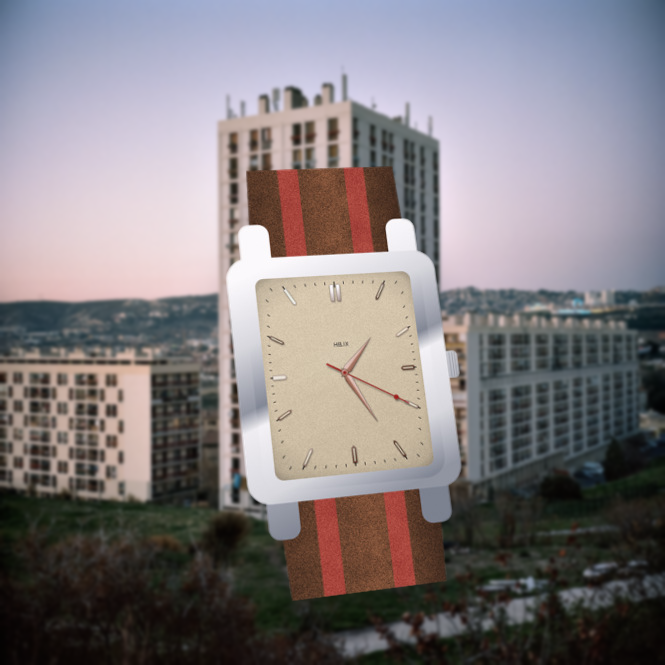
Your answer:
1 h 25 min 20 s
